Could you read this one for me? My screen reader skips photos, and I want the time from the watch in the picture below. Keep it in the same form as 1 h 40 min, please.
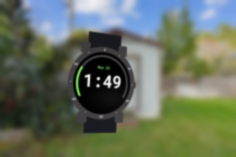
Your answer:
1 h 49 min
